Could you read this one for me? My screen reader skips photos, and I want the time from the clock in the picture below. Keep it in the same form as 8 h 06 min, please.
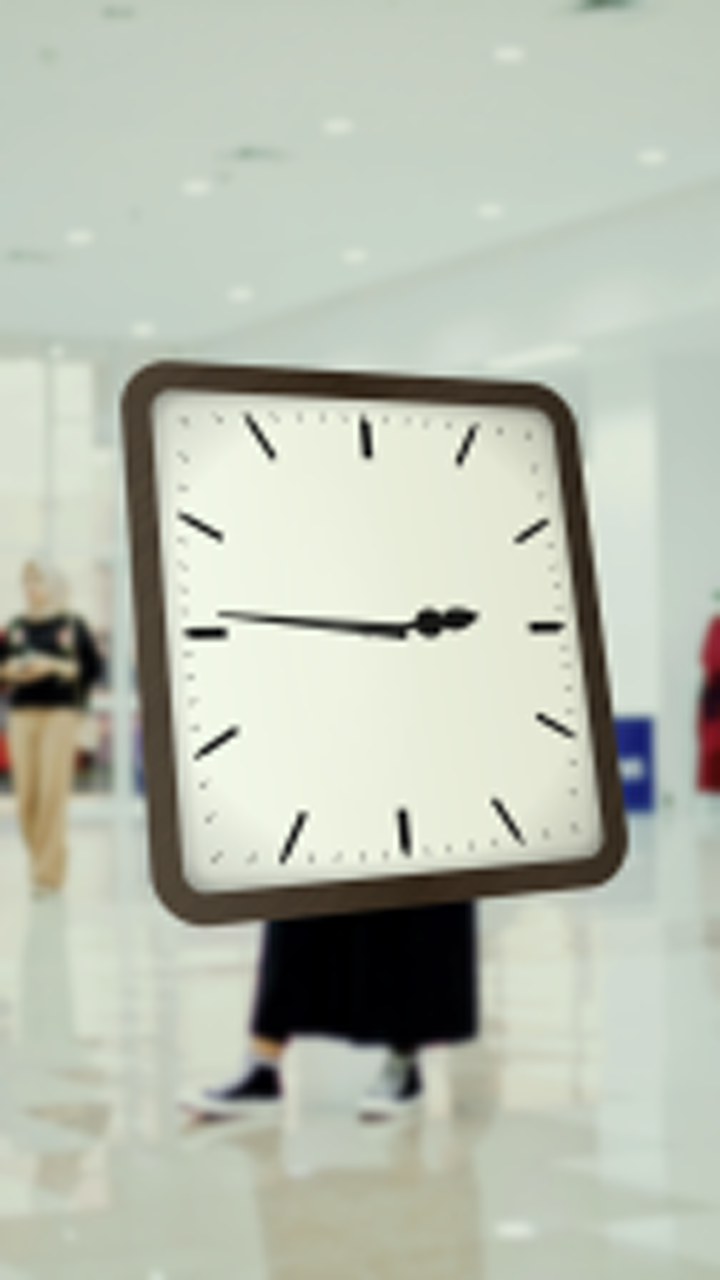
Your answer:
2 h 46 min
